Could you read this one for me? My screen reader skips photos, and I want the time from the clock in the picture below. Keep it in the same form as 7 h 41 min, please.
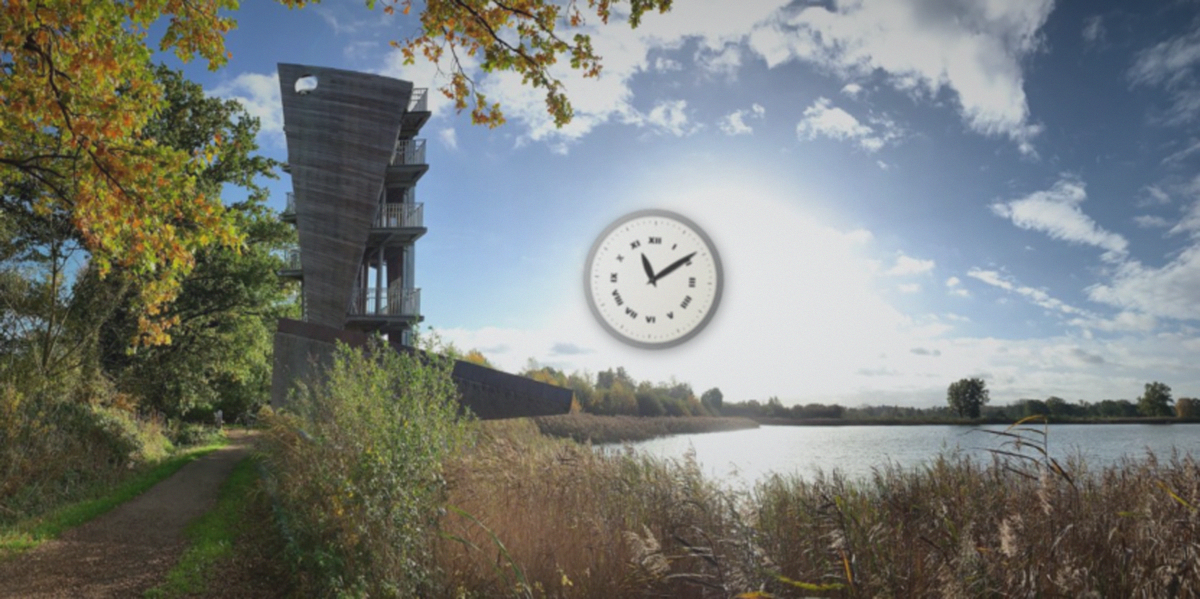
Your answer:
11 h 09 min
